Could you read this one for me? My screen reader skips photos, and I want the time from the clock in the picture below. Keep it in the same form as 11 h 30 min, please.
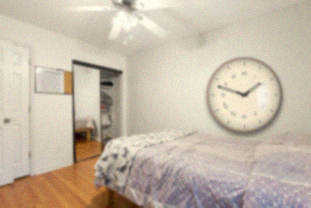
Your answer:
1 h 48 min
